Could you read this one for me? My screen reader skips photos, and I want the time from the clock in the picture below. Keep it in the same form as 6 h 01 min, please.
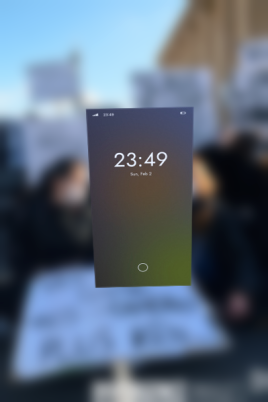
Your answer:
23 h 49 min
